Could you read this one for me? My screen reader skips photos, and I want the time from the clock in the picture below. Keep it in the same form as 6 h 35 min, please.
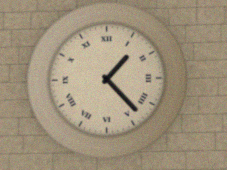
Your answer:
1 h 23 min
